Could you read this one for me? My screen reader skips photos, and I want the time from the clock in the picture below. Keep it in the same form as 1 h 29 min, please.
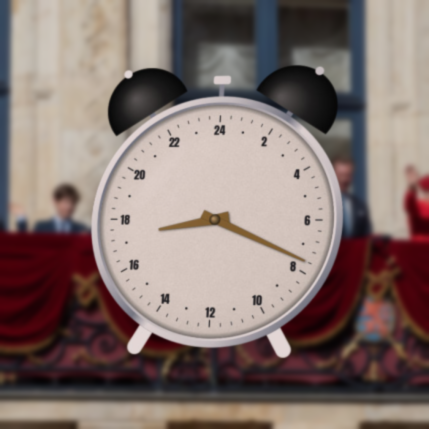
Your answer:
17 h 19 min
